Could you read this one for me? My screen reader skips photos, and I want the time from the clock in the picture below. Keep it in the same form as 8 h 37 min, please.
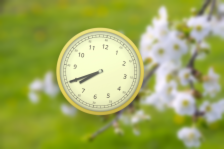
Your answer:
7 h 40 min
